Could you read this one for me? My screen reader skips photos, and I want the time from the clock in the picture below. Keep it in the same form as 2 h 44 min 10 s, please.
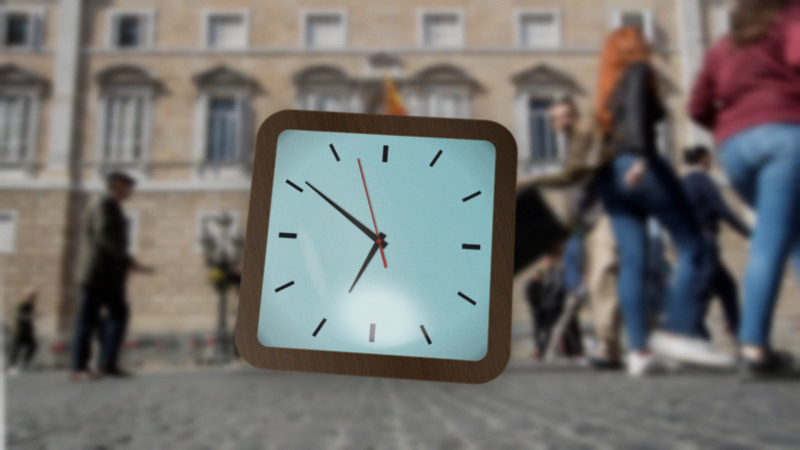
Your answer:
6 h 50 min 57 s
